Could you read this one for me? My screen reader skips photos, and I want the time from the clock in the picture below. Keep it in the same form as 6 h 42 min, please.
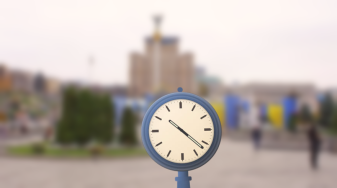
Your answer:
10 h 22 min
